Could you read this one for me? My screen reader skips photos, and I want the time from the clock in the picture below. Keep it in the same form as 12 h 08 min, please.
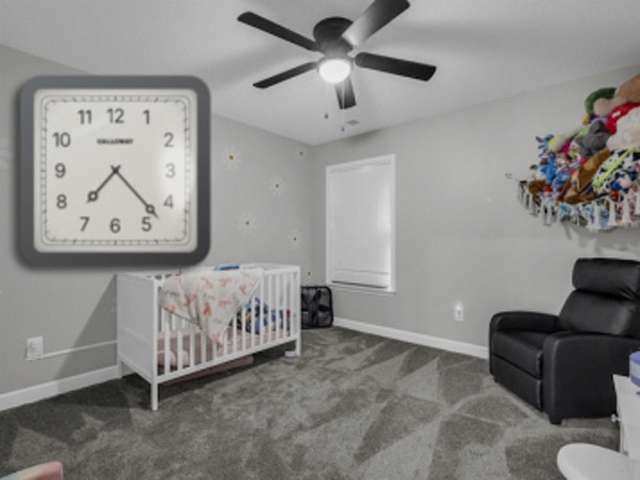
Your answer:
7 h 23 min
